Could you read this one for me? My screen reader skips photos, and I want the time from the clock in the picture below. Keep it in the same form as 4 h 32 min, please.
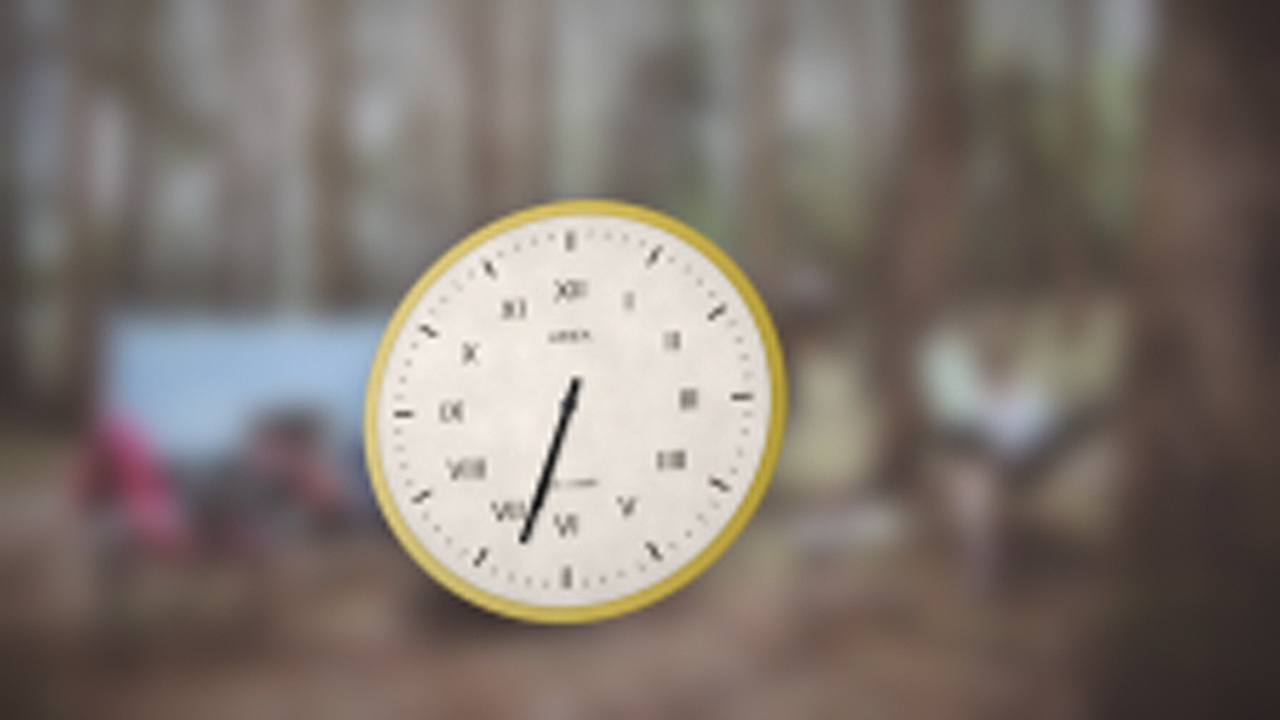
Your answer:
6 h 33 min
